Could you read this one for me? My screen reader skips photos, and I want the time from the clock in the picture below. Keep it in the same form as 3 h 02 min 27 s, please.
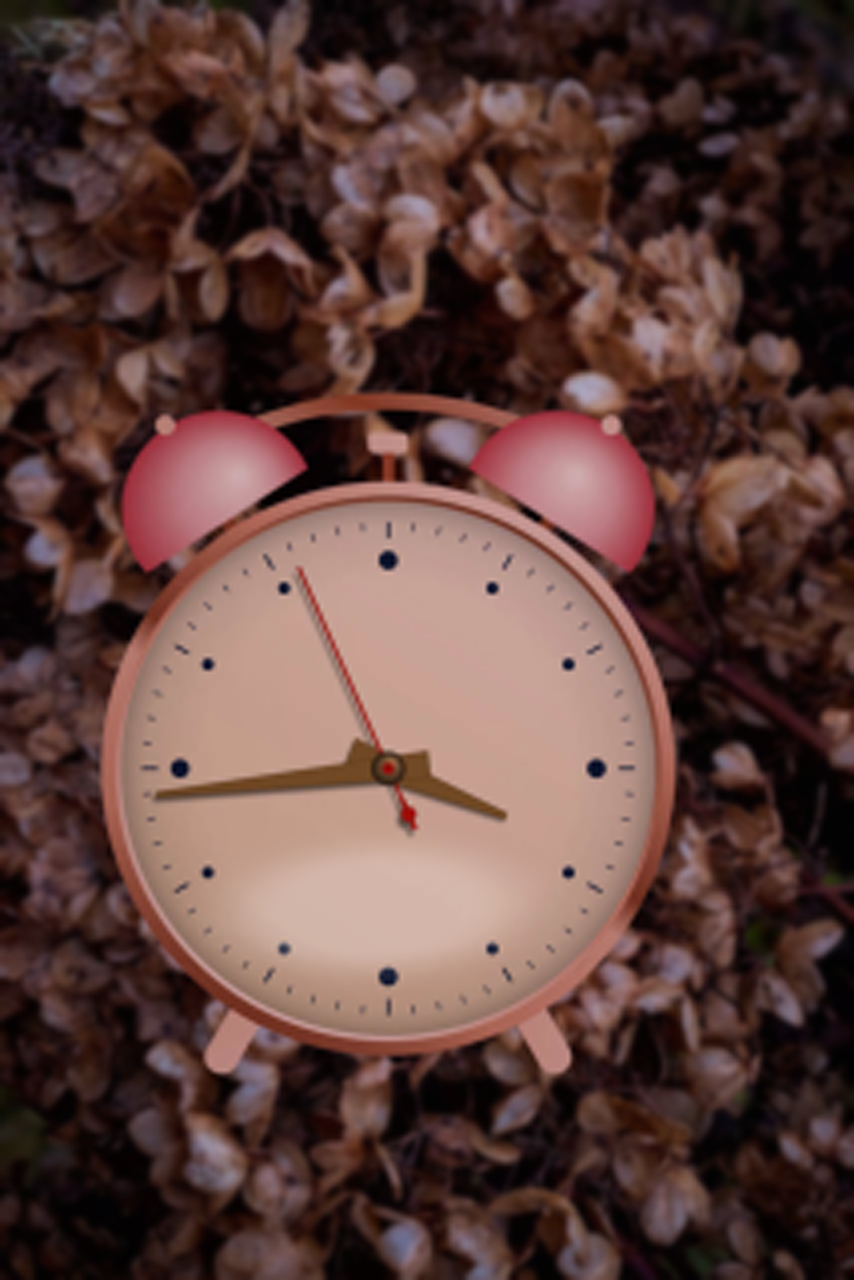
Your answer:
3 h 43 min 56 s
